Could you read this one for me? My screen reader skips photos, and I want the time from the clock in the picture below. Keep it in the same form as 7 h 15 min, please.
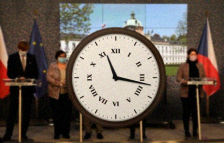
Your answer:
11 h 17 min
